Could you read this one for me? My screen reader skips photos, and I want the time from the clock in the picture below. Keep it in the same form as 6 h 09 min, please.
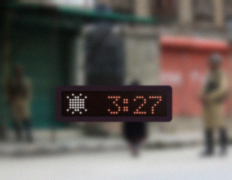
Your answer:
3 h 27 min
